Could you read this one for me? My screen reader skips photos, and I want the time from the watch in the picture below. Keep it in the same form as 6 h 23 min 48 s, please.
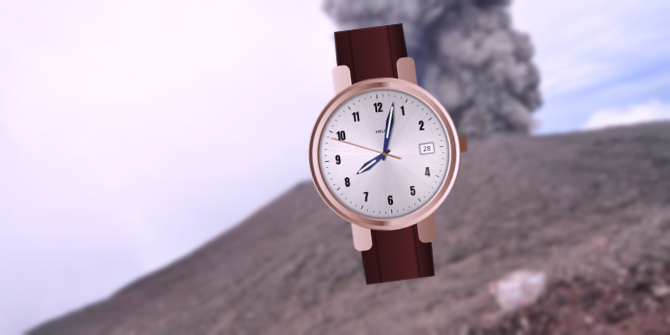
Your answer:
8 h 02 min 49 s
